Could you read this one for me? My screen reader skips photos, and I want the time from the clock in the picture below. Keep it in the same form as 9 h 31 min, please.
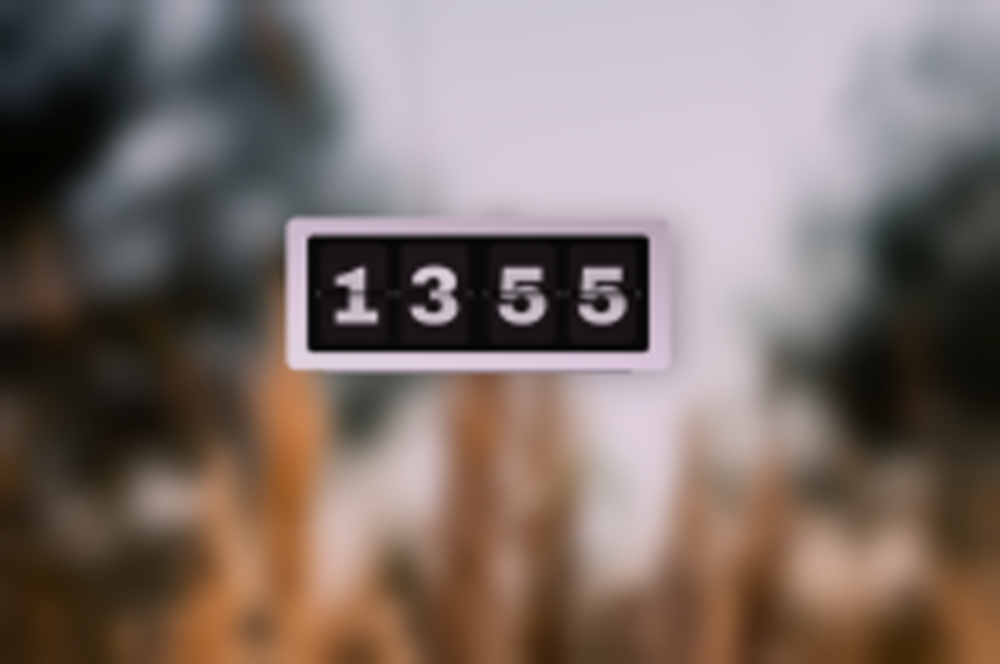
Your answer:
13 h 55 min
